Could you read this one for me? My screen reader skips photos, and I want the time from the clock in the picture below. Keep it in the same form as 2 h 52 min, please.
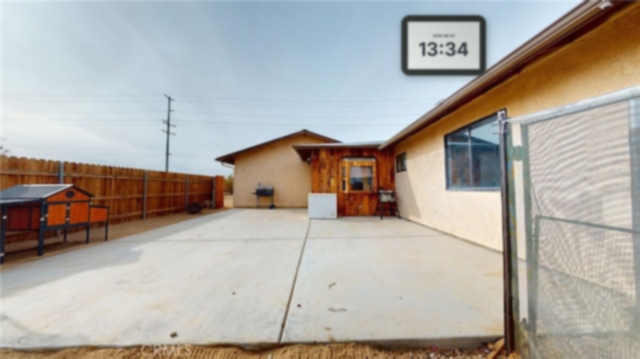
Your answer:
13 h 34 min
